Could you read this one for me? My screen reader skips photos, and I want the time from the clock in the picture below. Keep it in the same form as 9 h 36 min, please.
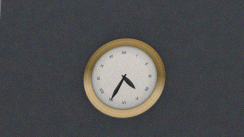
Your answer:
4 h 35 min
